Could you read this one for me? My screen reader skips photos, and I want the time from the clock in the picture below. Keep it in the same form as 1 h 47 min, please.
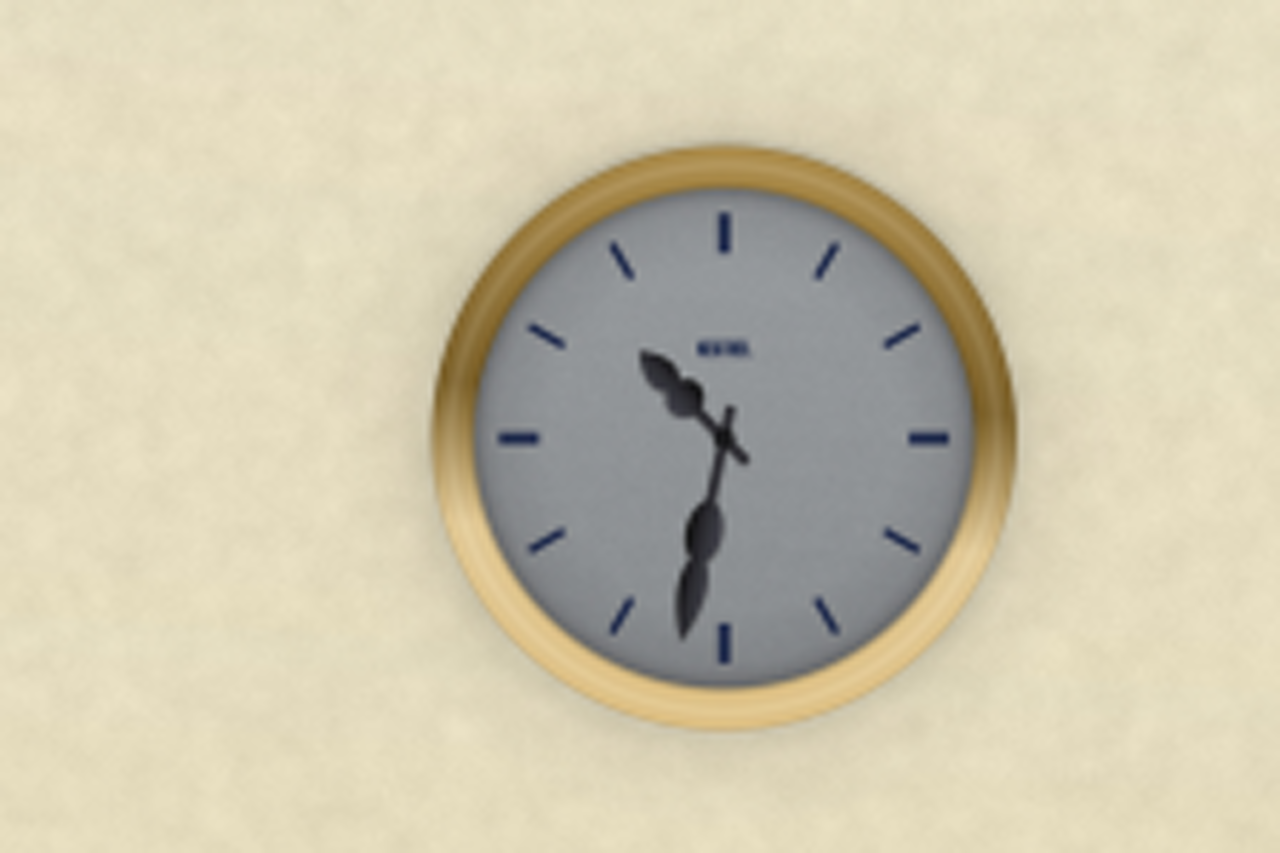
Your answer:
10 h 32 min
